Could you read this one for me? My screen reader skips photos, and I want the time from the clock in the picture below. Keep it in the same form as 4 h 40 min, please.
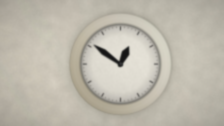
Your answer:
12 h 51 min
